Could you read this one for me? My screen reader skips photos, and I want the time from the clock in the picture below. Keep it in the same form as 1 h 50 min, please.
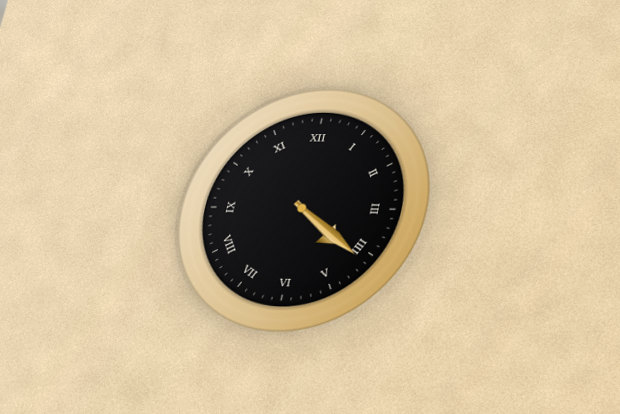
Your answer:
4 h 21 min
